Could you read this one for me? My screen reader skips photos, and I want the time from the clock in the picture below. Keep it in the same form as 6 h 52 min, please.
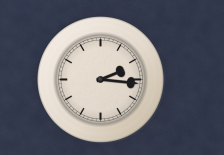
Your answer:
2 h 16 min
